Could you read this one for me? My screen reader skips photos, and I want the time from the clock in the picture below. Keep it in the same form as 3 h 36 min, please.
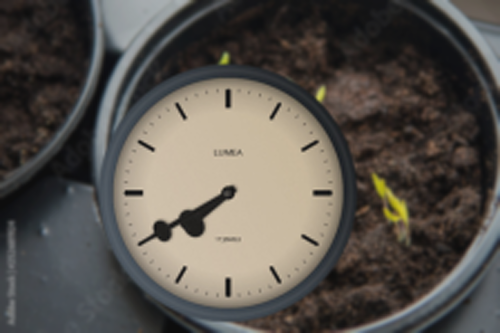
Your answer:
7 h 40 min
